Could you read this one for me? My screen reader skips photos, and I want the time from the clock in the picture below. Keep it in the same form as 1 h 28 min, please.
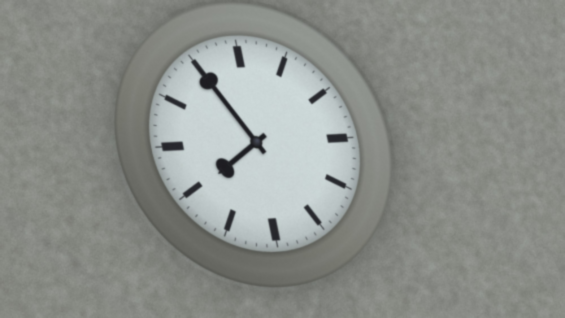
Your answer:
7 h 55 min
